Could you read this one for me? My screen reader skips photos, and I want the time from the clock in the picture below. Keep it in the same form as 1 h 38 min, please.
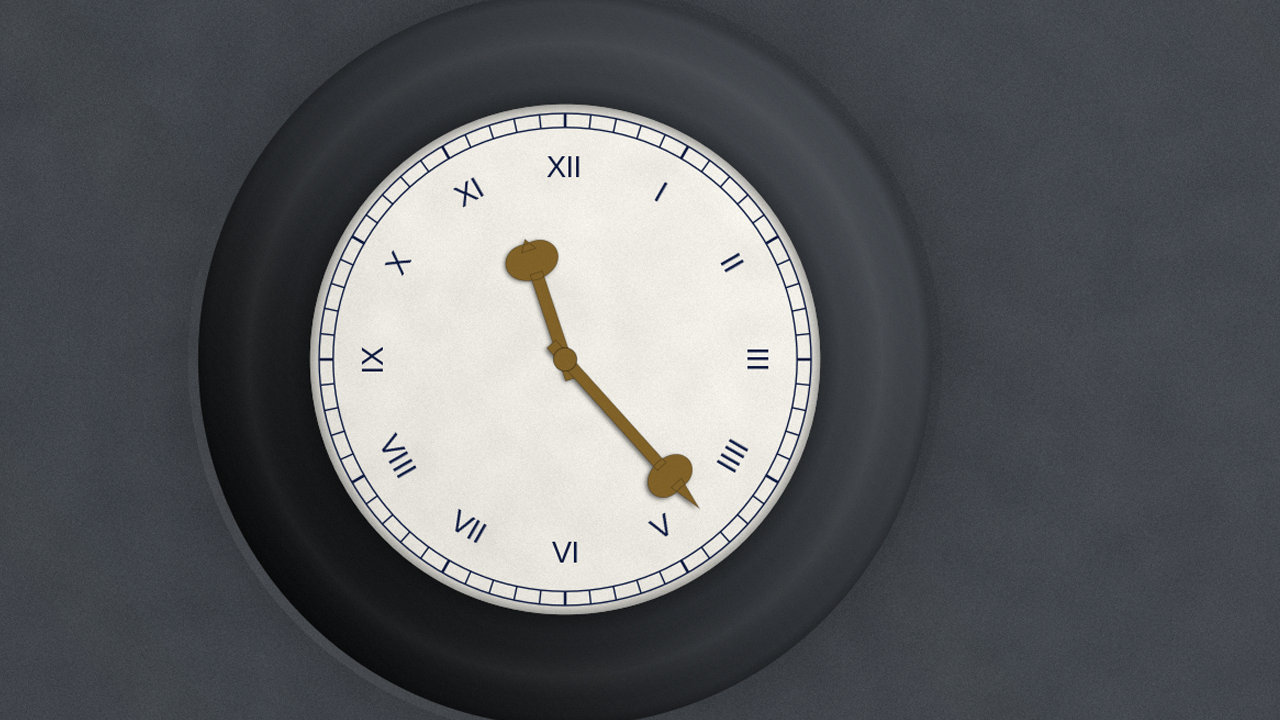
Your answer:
11 h 23 min
